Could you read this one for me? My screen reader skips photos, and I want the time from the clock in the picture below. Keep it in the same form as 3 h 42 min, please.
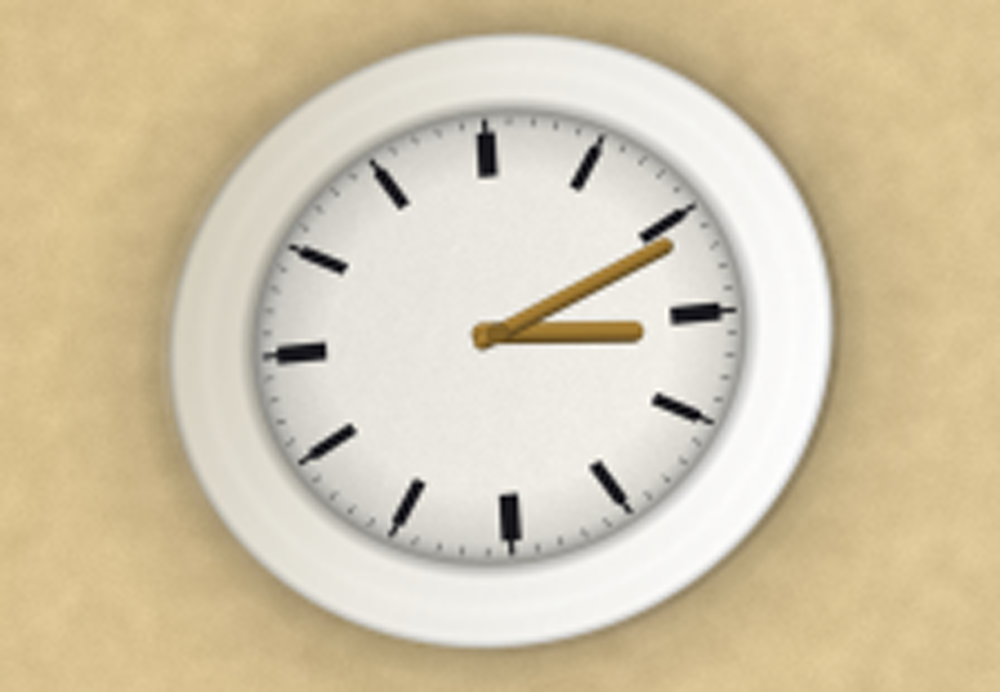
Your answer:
3 h 11 min
